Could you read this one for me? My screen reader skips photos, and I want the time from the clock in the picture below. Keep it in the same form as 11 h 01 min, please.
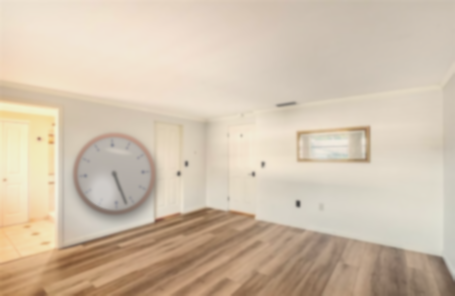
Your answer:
5 h 27 min
